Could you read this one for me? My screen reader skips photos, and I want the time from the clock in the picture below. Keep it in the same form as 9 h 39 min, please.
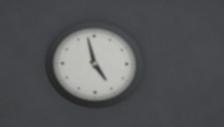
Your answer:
4 h 58 min
